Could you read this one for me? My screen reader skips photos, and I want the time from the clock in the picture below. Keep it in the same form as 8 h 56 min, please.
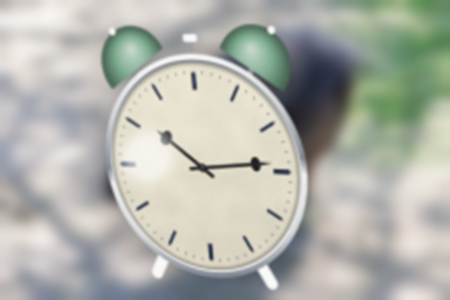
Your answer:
10 h 14 min
